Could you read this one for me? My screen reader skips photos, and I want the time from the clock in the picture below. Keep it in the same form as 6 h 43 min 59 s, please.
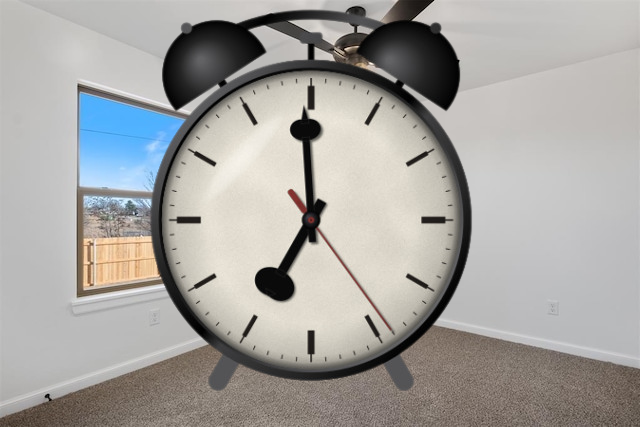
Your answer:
6 h 59 min 24 s
